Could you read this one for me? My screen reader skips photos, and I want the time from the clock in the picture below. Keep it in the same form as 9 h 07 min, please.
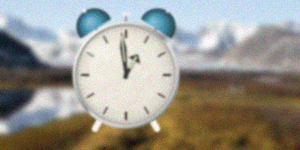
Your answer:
12 h 59 min
